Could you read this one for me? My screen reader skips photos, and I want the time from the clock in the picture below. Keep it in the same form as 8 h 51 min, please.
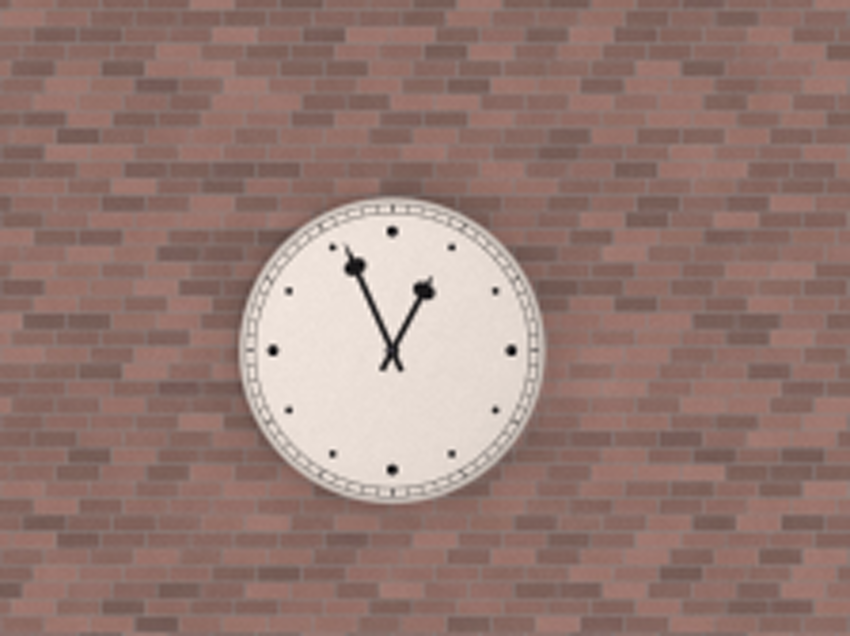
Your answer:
12 h 56 min
